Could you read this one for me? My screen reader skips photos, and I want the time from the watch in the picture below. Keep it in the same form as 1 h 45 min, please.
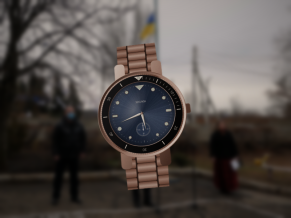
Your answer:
5 h 42 min
